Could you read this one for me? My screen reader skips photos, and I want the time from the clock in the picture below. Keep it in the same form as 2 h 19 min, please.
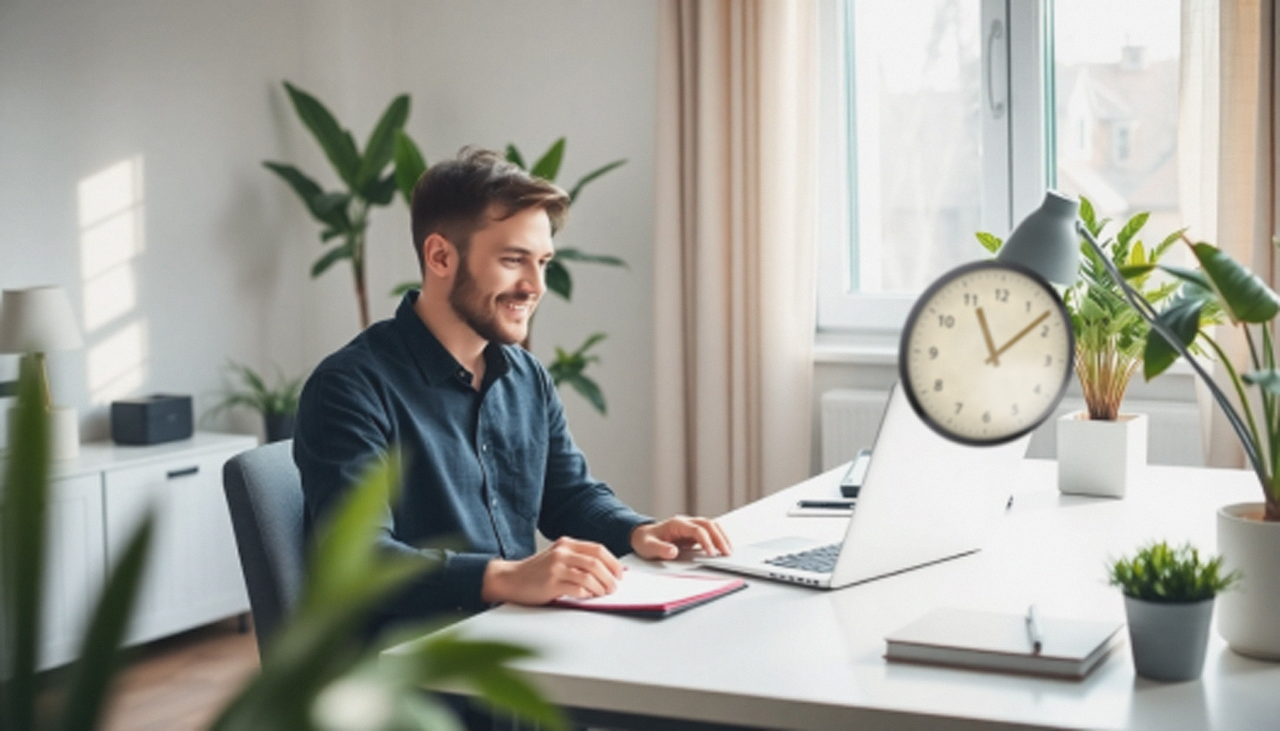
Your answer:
11 h 08 min
